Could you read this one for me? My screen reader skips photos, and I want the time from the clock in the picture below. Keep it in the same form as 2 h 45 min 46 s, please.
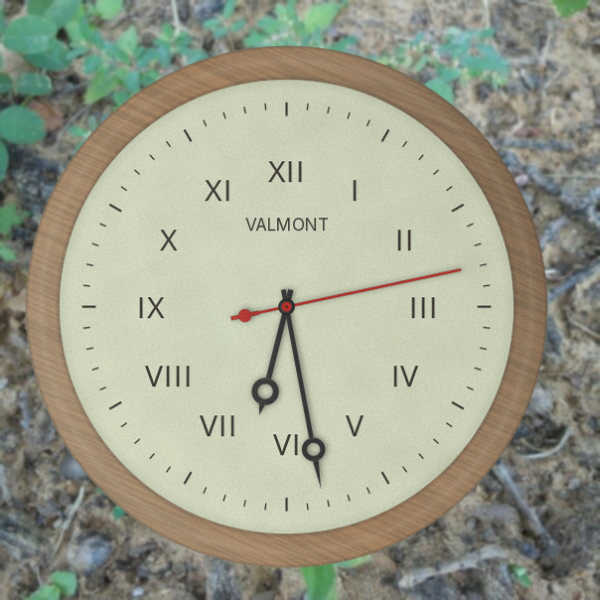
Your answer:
6 h 28 min 13 s
